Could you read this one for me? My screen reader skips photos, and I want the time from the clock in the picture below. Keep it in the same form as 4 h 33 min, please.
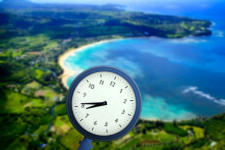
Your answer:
7 h 41 min
